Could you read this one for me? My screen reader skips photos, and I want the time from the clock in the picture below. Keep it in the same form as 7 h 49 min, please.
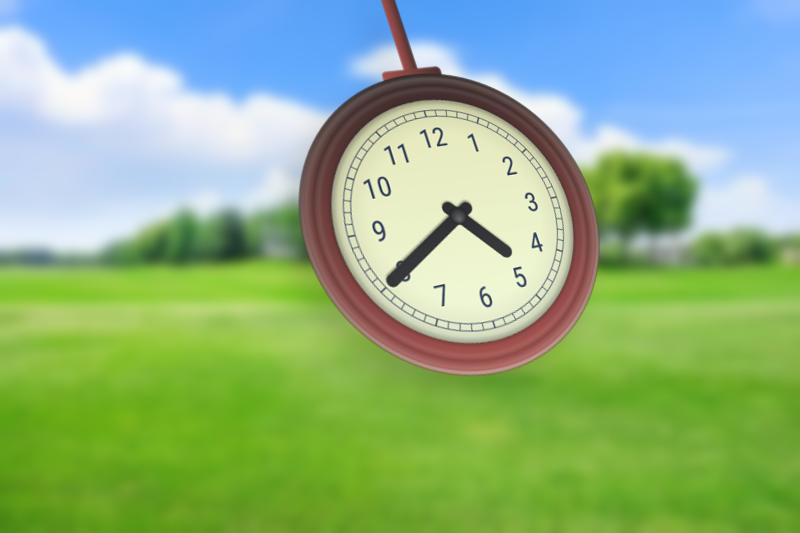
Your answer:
4 h 40 min
